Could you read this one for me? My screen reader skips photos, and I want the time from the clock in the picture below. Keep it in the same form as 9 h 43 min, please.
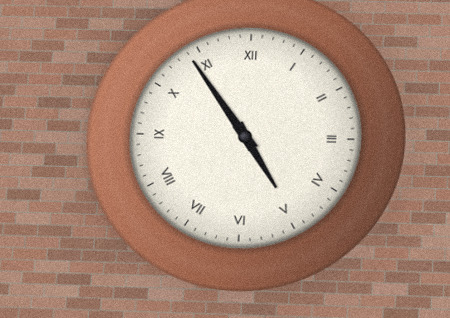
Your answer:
4 h 54 min
